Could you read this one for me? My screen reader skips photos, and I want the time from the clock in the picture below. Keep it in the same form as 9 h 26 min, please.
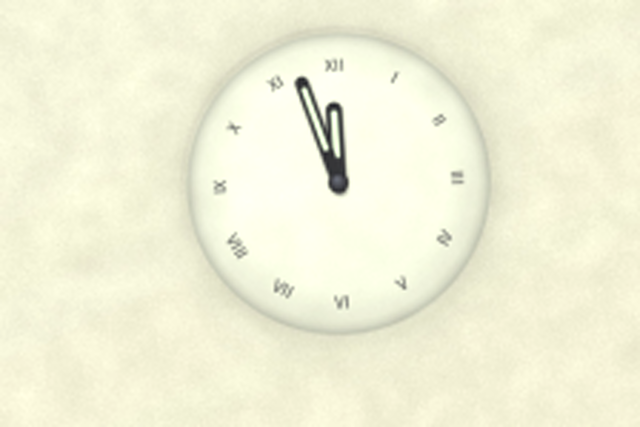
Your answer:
11 h 57 min
